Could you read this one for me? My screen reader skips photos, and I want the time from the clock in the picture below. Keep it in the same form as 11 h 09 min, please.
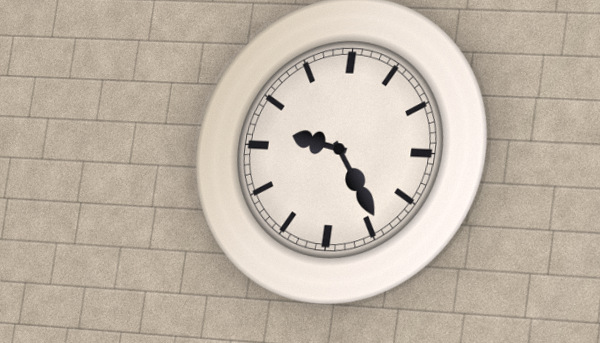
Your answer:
9 h 24 min
